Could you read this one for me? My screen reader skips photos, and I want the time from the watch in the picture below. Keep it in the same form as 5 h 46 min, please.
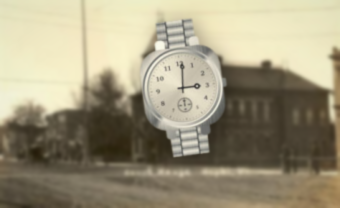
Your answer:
3 h 01 min
